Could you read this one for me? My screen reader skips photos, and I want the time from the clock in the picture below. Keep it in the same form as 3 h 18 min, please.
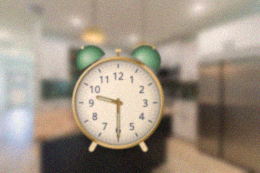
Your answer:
9 h 30 min
